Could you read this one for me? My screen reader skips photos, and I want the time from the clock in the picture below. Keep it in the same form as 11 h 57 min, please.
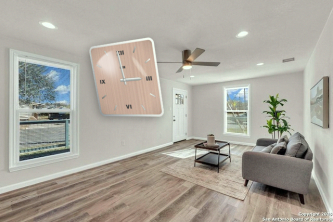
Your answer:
2 h 59 min
